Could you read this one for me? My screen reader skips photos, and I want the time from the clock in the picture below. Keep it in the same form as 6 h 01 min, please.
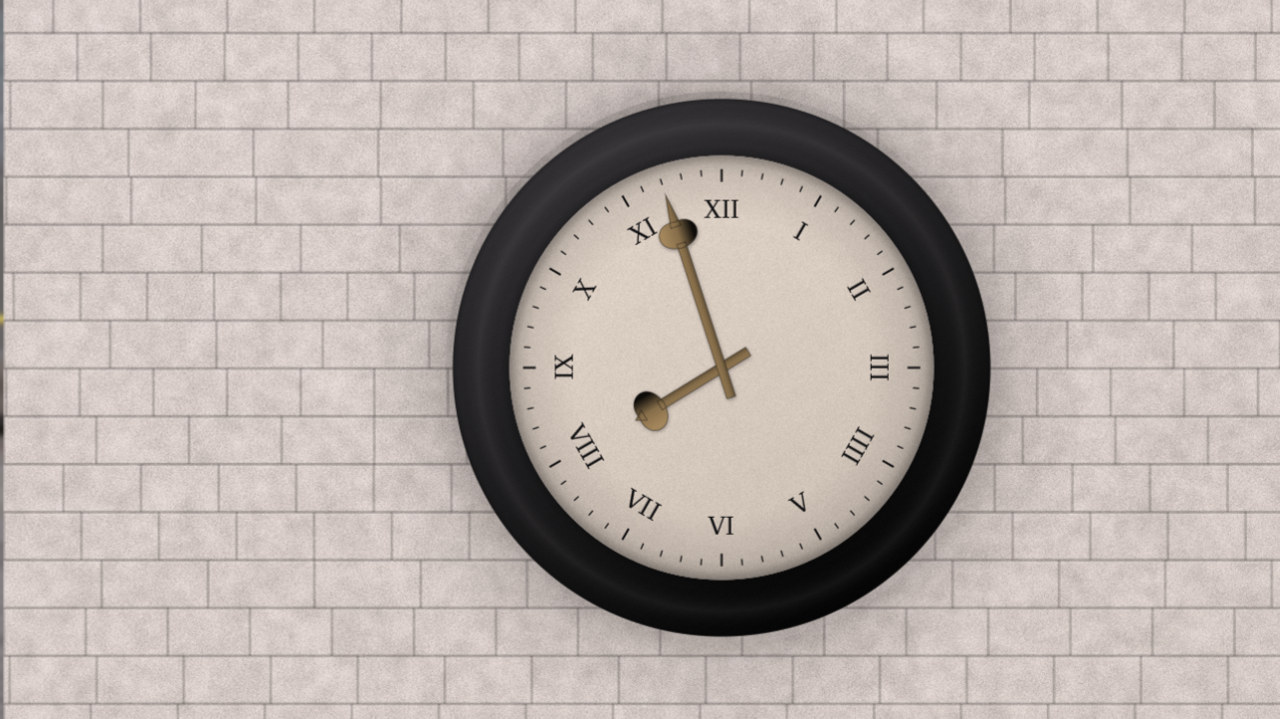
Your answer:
7 h 57 min
